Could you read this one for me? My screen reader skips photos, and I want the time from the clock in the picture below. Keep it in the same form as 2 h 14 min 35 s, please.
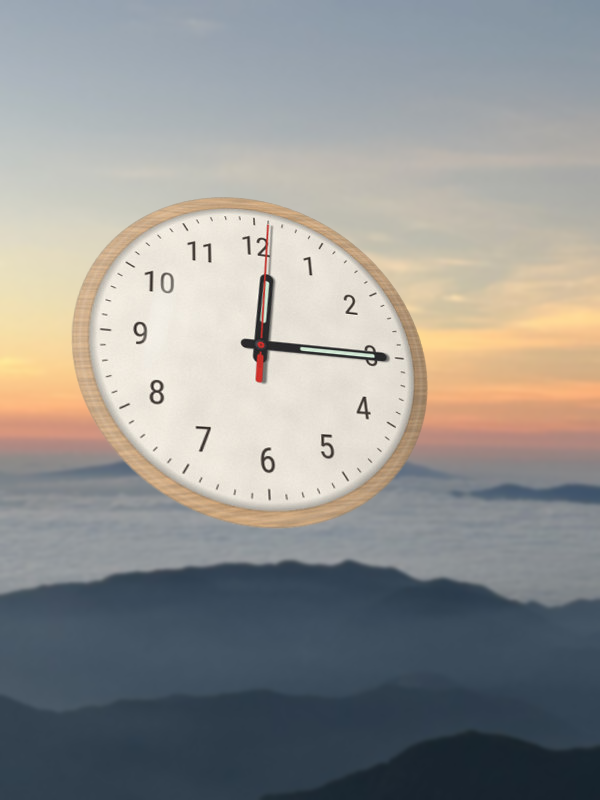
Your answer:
12 h 15 min 01 s
